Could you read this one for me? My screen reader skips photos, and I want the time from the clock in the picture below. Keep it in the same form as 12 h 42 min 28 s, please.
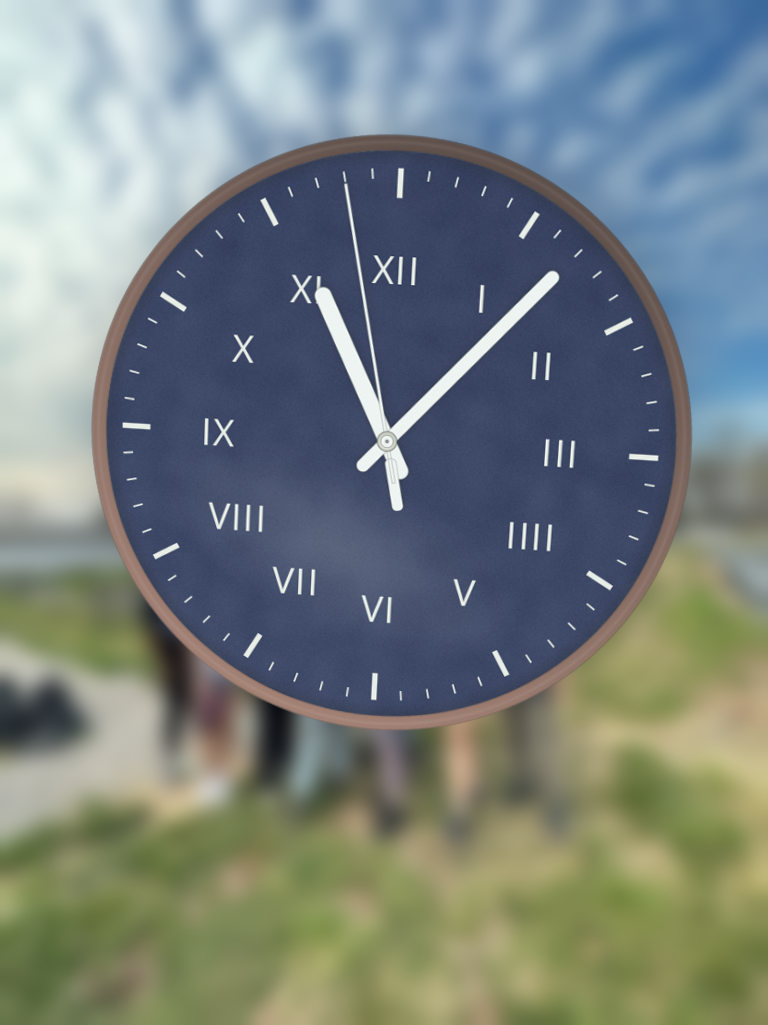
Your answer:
11 h 06 min 58 s
